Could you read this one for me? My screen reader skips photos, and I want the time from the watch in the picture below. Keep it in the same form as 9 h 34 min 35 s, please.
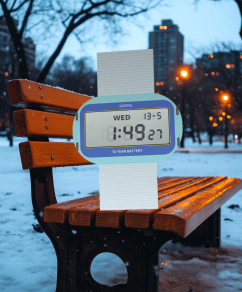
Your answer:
1 h 49 min 27 s
